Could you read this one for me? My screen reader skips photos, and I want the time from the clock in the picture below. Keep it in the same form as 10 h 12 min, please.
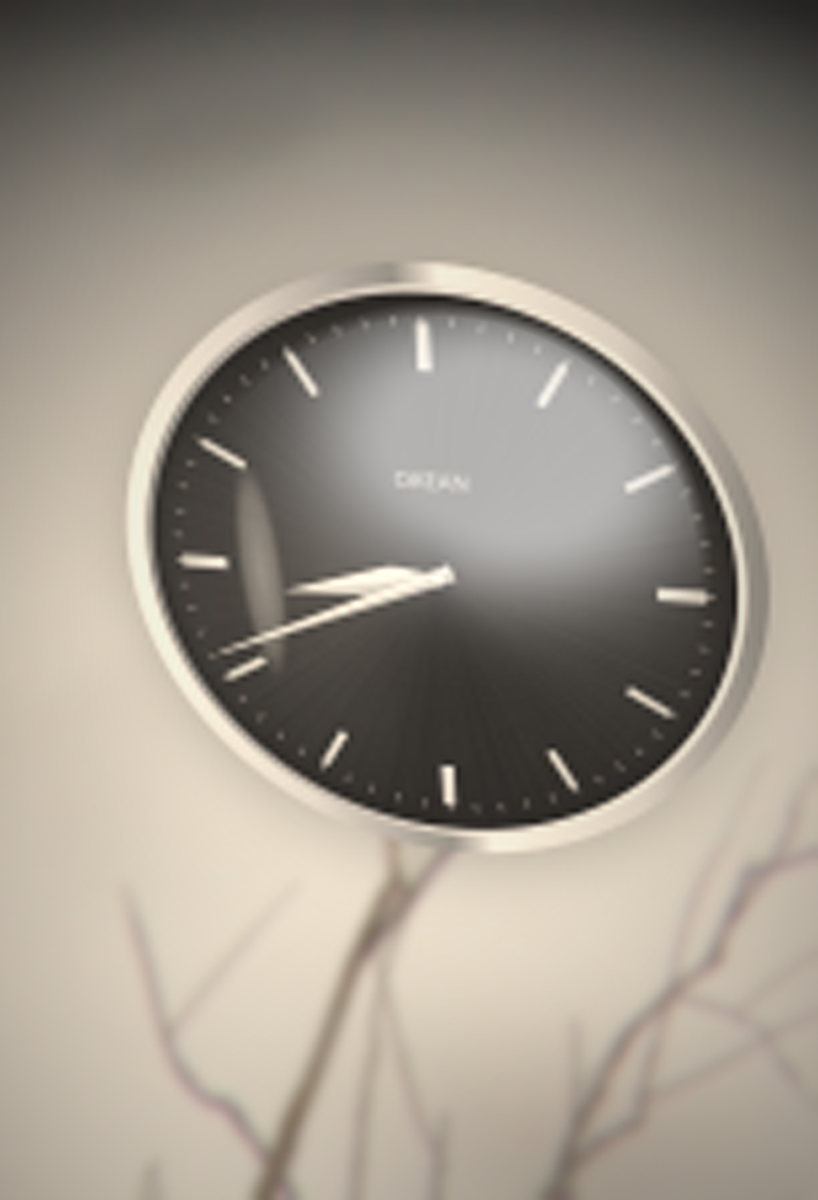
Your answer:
8 h 41 min
